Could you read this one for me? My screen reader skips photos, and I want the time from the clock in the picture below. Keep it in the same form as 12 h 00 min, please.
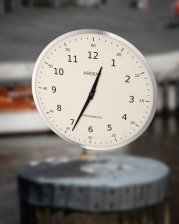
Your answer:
12 h 34 min
